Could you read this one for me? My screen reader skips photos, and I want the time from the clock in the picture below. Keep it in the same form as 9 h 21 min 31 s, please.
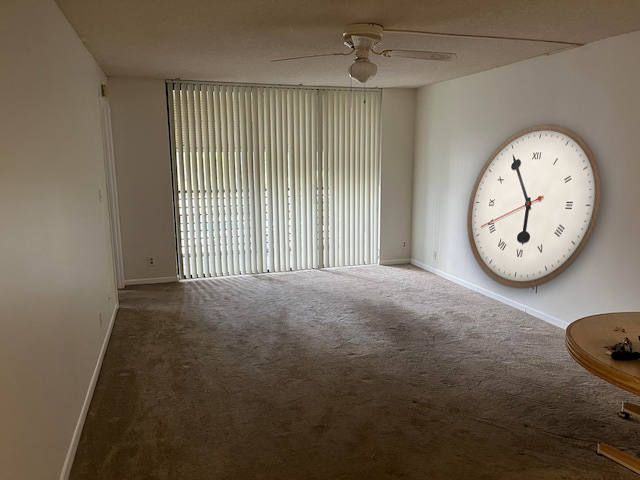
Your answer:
5 h 54 min 41 s
